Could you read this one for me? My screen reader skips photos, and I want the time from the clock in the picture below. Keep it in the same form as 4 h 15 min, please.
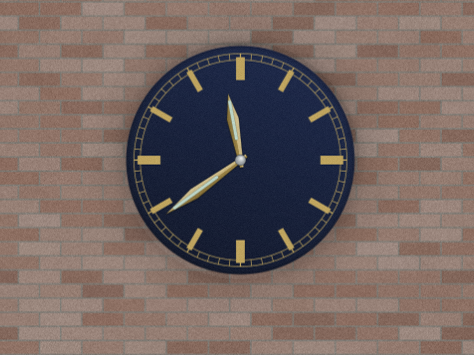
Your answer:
11 h 39 min
